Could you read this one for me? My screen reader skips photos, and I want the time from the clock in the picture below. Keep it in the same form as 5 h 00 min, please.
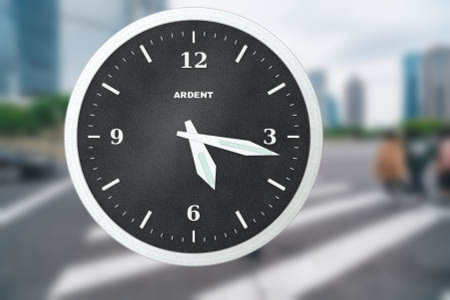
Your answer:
5 h 17 min
